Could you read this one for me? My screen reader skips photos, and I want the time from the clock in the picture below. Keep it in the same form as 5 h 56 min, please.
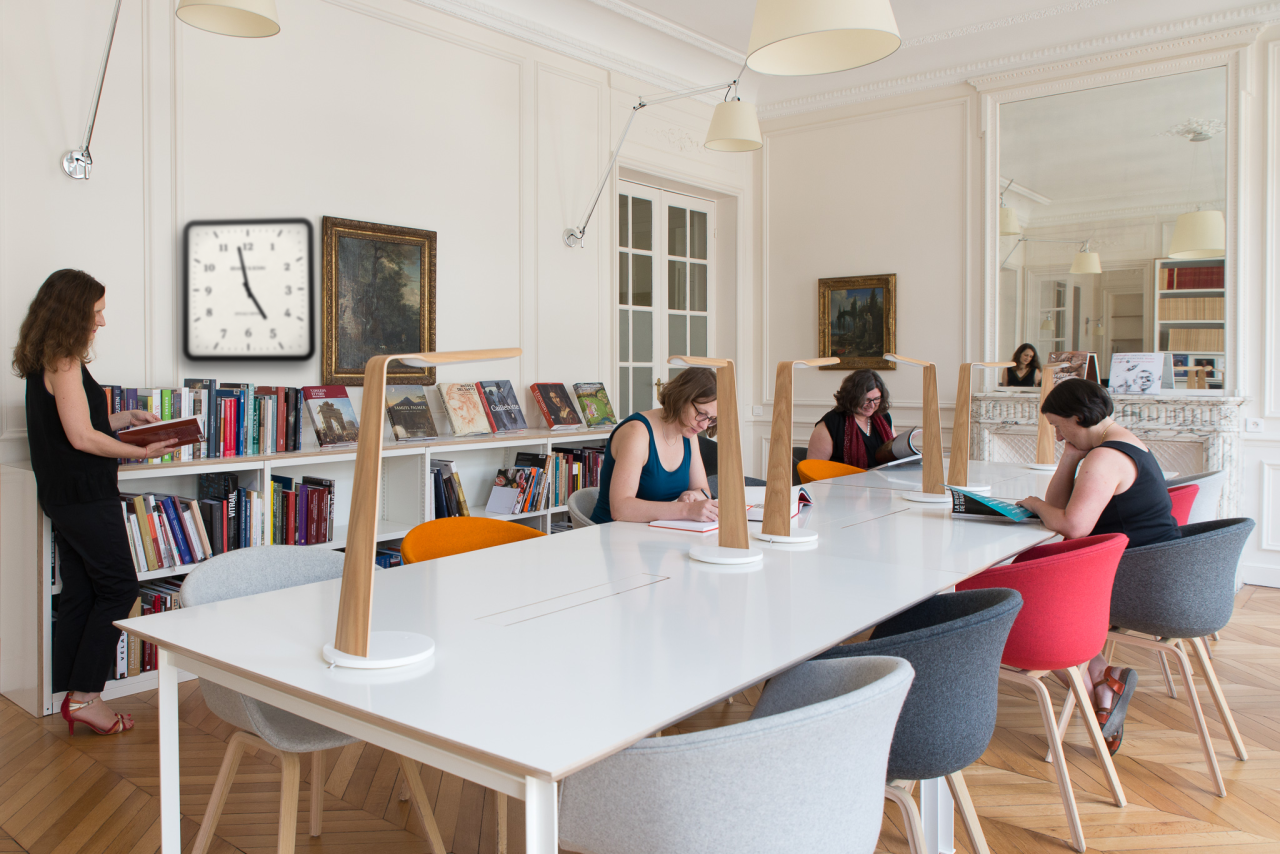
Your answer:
4 h 58 min
